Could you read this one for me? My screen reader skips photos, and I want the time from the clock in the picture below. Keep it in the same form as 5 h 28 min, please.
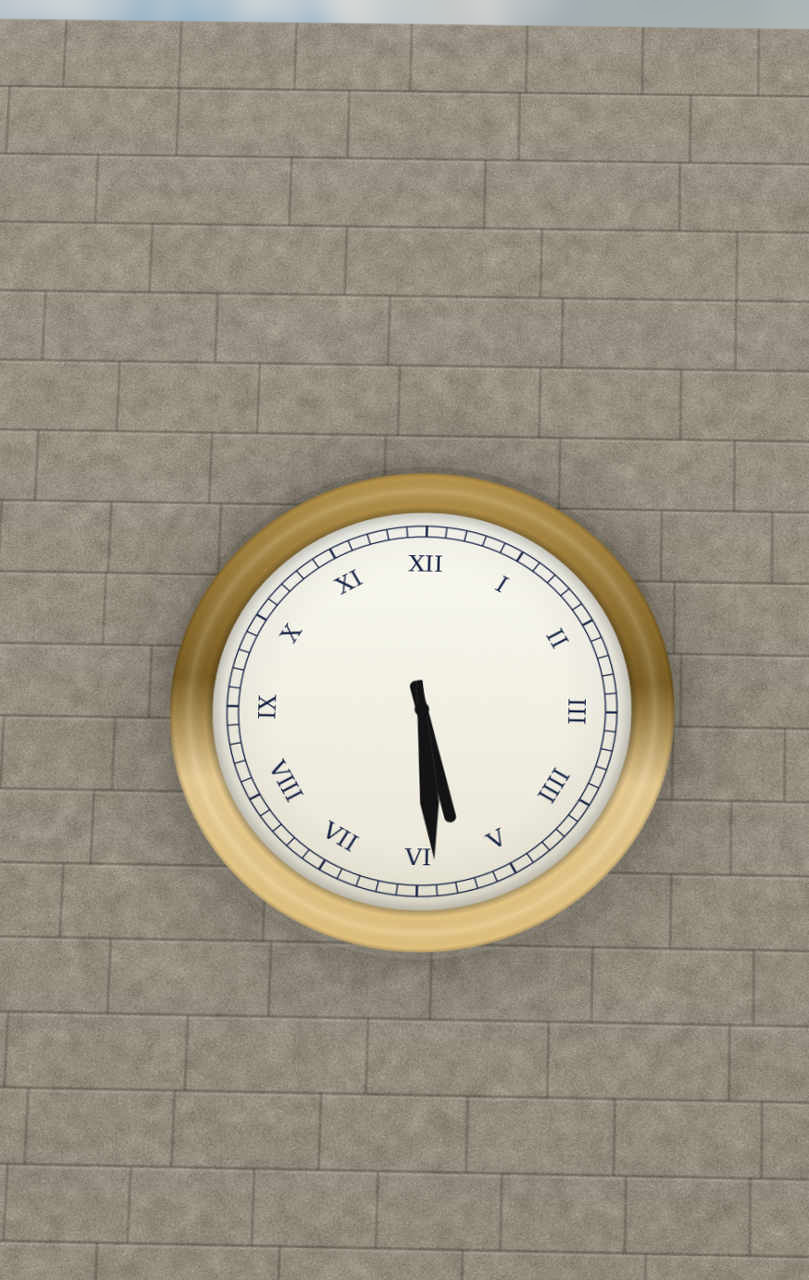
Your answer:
5 h 29 min
